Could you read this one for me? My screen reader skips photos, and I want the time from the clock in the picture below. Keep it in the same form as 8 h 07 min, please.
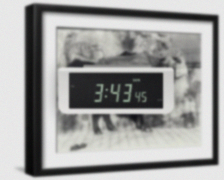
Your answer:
3 h 43 min
